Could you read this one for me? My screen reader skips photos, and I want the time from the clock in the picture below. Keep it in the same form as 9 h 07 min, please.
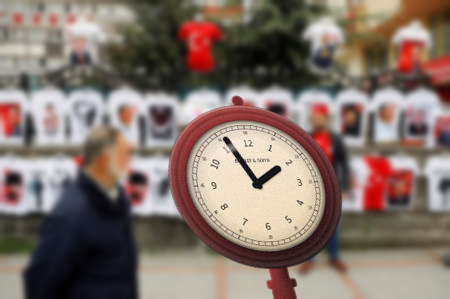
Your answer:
1 h 56 min
